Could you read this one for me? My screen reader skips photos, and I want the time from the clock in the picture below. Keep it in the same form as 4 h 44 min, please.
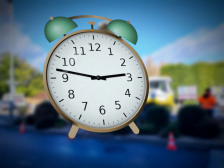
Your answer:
2 h 47 min
